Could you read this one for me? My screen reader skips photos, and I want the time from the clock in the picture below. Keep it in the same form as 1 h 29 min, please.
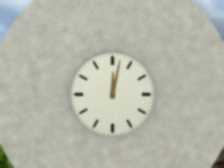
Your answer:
12 h 02 min
